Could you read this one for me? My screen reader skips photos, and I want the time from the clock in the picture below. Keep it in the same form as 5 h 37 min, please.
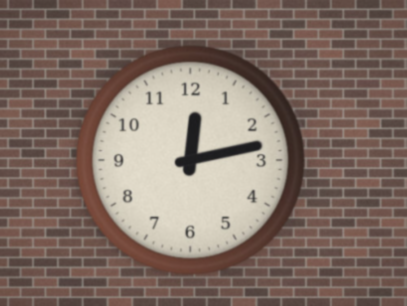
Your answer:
12 h 13 min
